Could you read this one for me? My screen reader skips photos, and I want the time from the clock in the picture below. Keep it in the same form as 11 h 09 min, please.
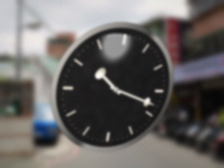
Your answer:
10 h 18 min
